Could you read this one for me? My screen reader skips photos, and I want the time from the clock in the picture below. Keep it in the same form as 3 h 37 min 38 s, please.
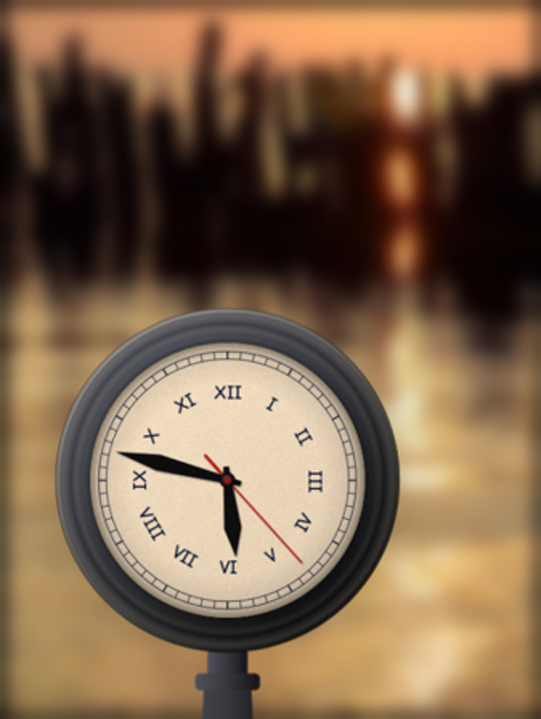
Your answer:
5 h 47 min 23 s
